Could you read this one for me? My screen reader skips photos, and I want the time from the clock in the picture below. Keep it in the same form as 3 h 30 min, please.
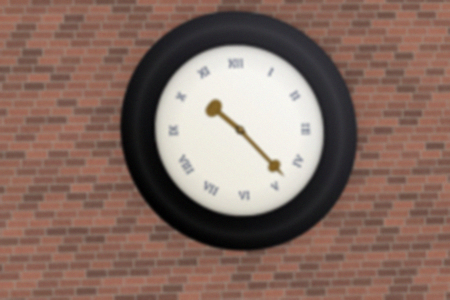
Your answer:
10 h 23 min
